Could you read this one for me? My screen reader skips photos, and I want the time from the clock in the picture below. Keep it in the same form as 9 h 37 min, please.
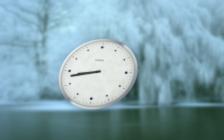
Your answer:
8 h 43 min
